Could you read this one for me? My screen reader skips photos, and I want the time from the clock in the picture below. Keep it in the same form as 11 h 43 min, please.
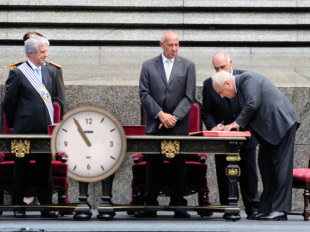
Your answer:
10 h 55 min
